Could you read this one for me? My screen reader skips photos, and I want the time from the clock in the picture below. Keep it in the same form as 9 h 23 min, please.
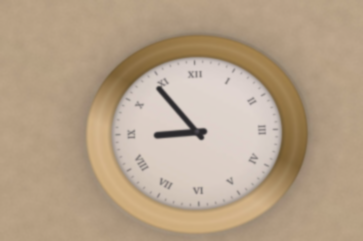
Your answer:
8 h 54 min
